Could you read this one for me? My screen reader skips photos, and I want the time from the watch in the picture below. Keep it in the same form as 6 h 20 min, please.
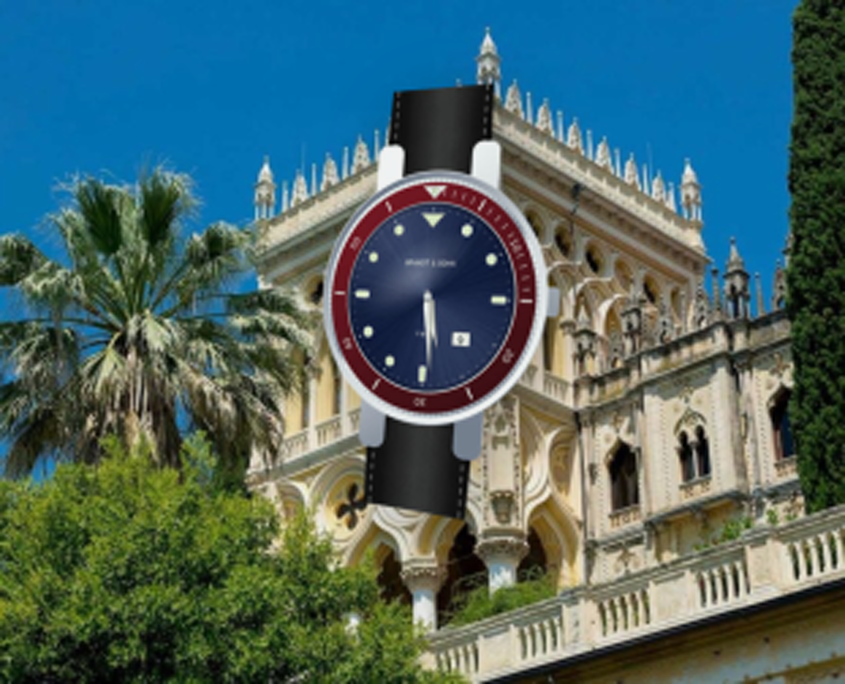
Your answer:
5 h 29 min
